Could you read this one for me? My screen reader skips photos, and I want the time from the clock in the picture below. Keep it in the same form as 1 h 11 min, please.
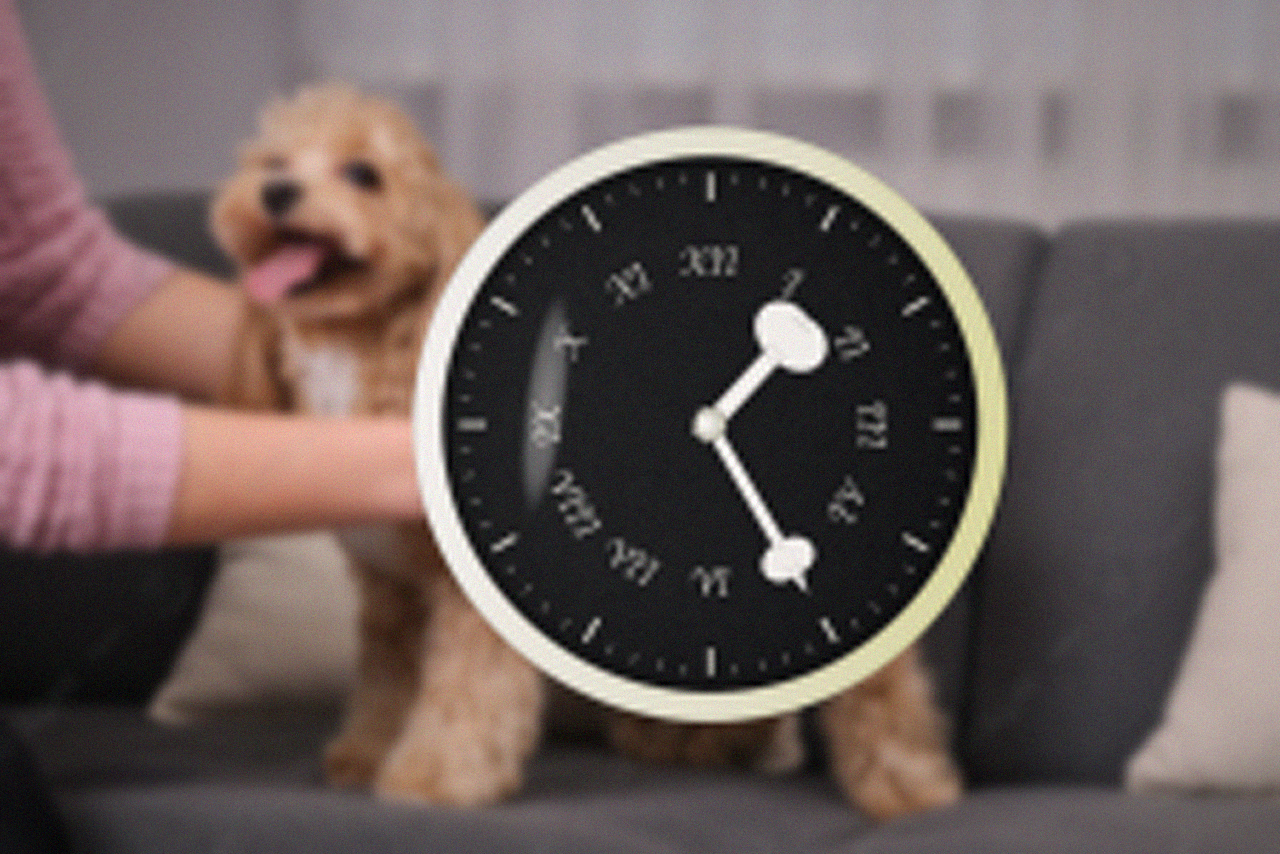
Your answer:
1 h 25 min
